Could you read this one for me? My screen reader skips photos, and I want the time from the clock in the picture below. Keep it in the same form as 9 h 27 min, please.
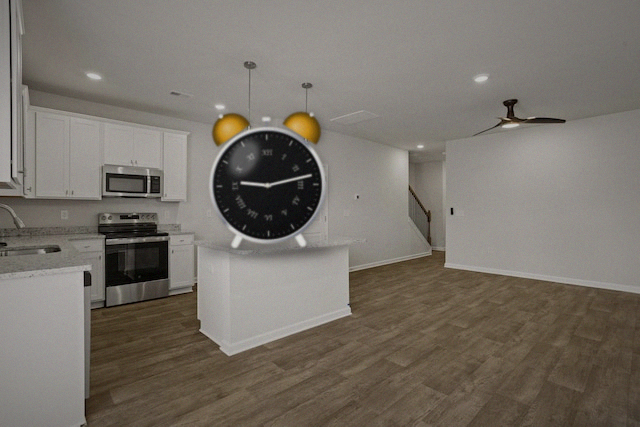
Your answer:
9 h 13 min
